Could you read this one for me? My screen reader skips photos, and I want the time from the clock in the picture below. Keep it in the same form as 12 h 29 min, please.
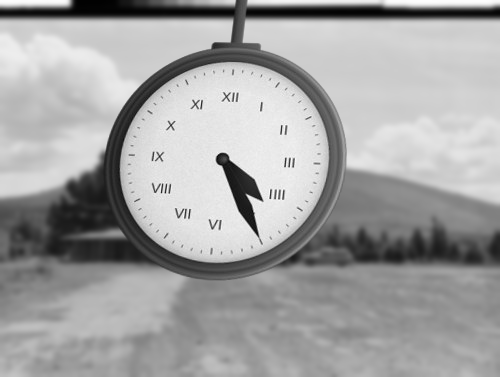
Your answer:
4 h 25 min
